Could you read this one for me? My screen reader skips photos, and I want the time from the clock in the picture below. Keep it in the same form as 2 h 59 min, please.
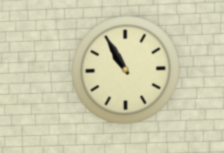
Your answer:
10 h 55 min
